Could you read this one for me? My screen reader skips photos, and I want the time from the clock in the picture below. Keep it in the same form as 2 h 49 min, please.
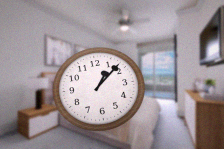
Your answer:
1 h 08 min
